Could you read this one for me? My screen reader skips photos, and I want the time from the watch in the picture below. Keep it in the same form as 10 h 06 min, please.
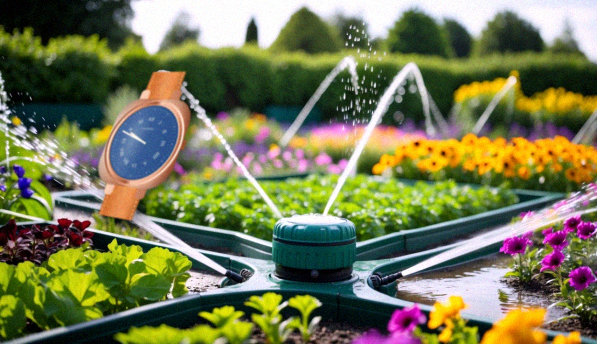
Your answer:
9 h 48 min
